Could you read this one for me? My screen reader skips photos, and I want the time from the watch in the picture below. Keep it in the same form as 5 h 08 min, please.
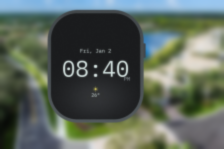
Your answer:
8 h 40 min
